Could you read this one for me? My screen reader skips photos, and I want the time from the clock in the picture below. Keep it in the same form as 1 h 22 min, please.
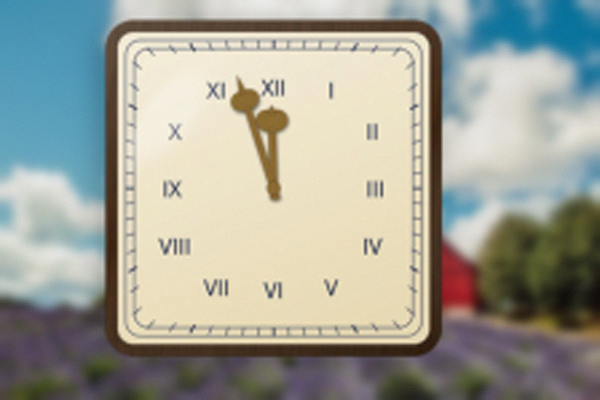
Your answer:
11 h 57 min
